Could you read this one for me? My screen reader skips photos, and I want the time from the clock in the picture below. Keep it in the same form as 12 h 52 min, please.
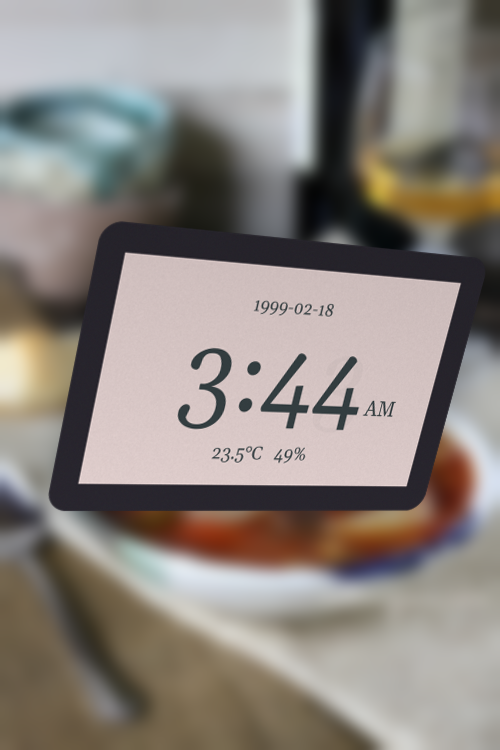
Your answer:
3 h 44 min
